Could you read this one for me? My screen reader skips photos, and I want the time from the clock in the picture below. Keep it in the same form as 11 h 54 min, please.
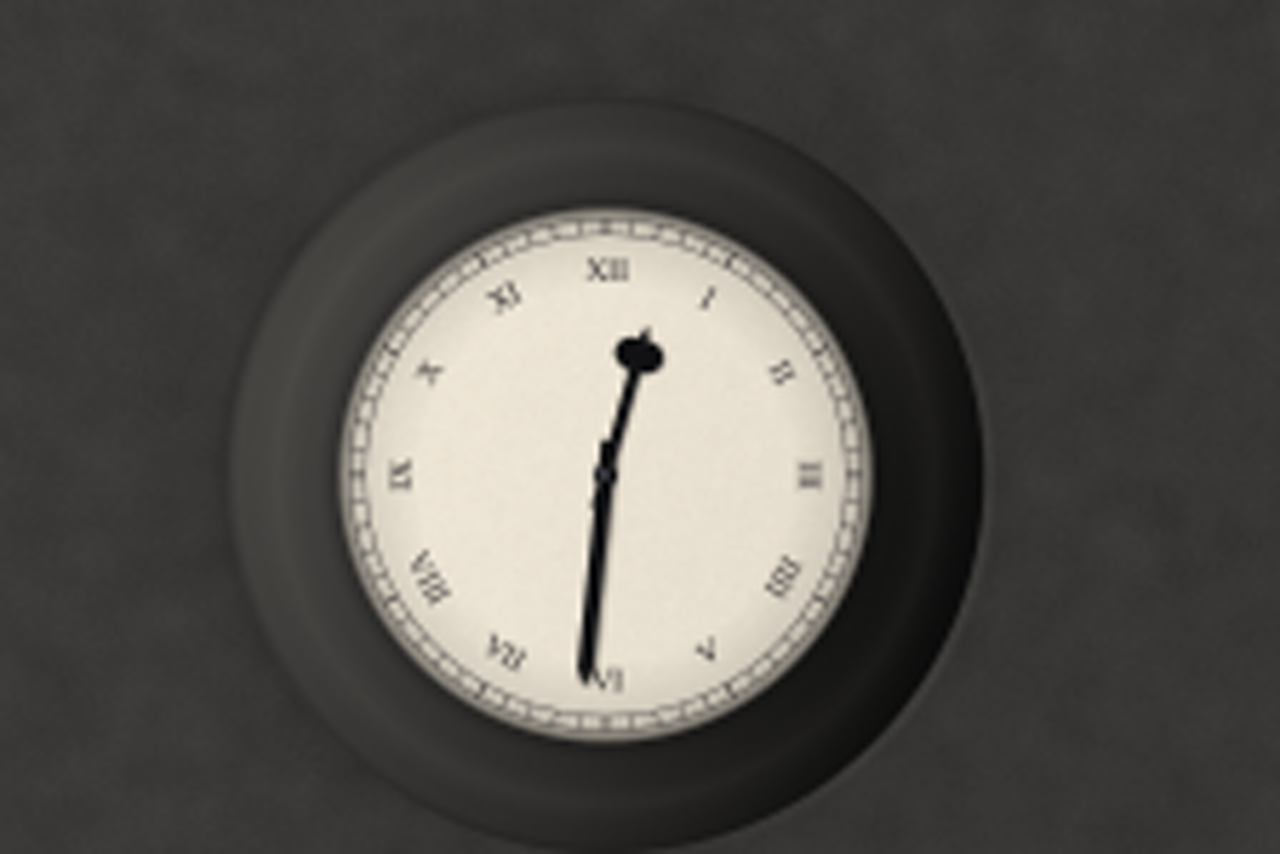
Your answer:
12 h 31 min
